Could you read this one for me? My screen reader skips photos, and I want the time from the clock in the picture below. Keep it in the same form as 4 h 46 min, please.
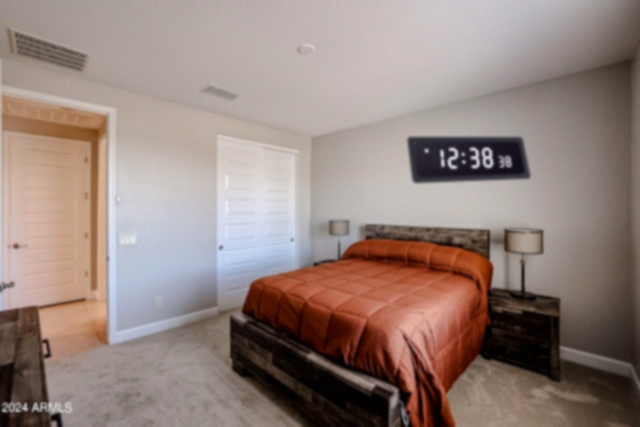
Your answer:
12 h 38 min
